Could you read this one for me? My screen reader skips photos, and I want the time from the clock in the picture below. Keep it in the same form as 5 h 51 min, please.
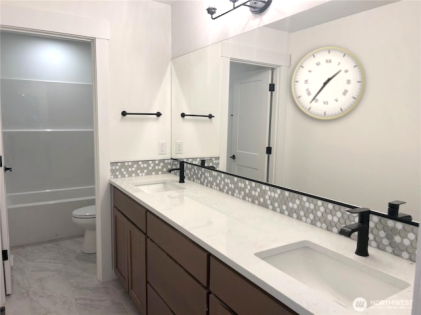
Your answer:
1 h 36 min
